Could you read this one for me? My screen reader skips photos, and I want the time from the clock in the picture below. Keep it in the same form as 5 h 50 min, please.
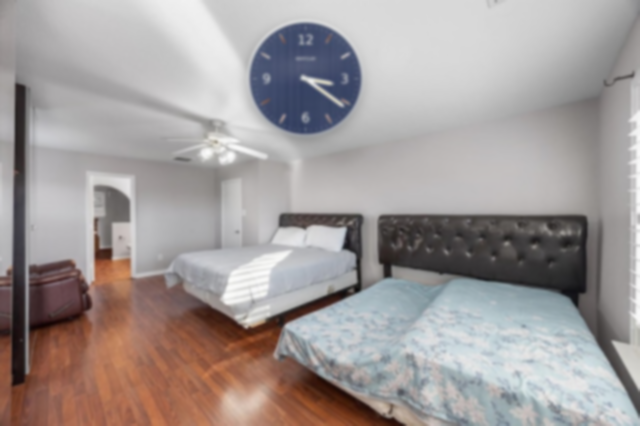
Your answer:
3 h 21 min
